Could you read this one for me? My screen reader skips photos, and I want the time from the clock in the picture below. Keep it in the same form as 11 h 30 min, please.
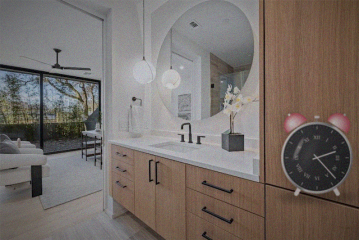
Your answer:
2 h 23 min
